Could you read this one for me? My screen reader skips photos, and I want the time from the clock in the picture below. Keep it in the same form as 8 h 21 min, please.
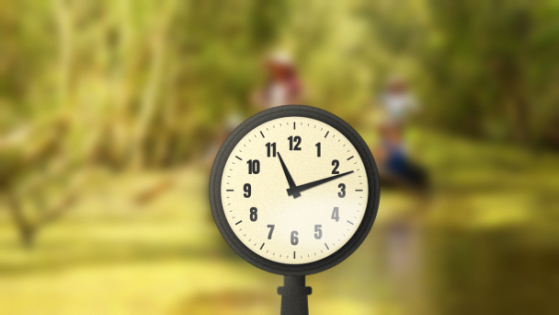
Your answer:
11 h 12 min
